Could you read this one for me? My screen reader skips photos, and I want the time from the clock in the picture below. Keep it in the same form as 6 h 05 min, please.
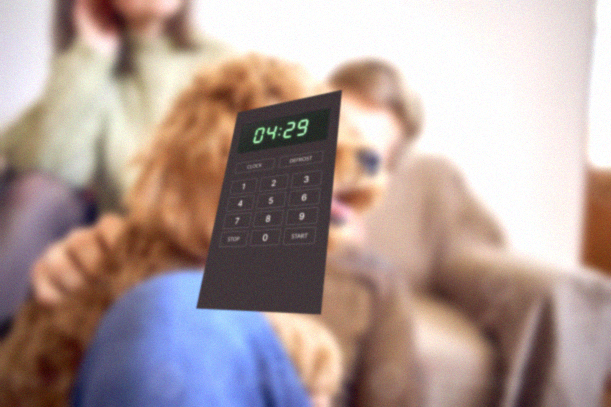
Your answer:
4 h 29 min
